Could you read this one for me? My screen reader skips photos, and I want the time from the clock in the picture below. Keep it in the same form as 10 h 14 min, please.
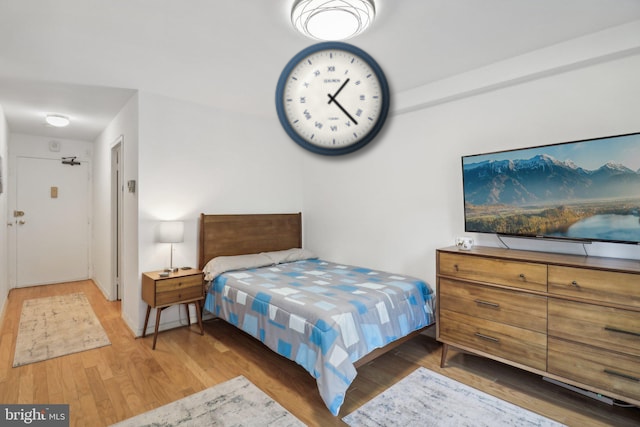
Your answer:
1 h 23 min
